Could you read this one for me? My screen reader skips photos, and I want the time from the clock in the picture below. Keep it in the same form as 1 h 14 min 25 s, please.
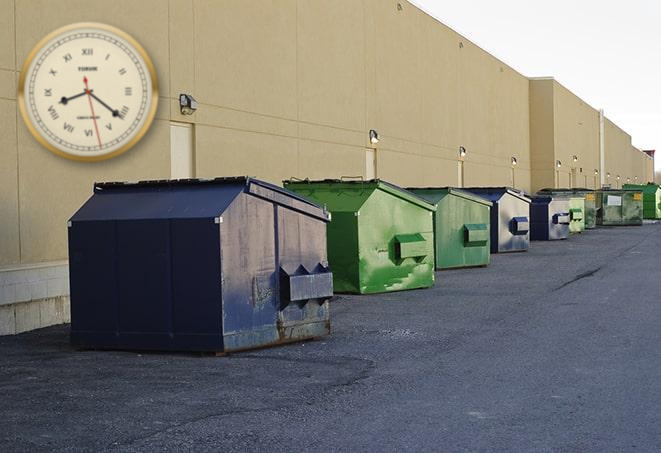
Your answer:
8 h 21 min 28 s
